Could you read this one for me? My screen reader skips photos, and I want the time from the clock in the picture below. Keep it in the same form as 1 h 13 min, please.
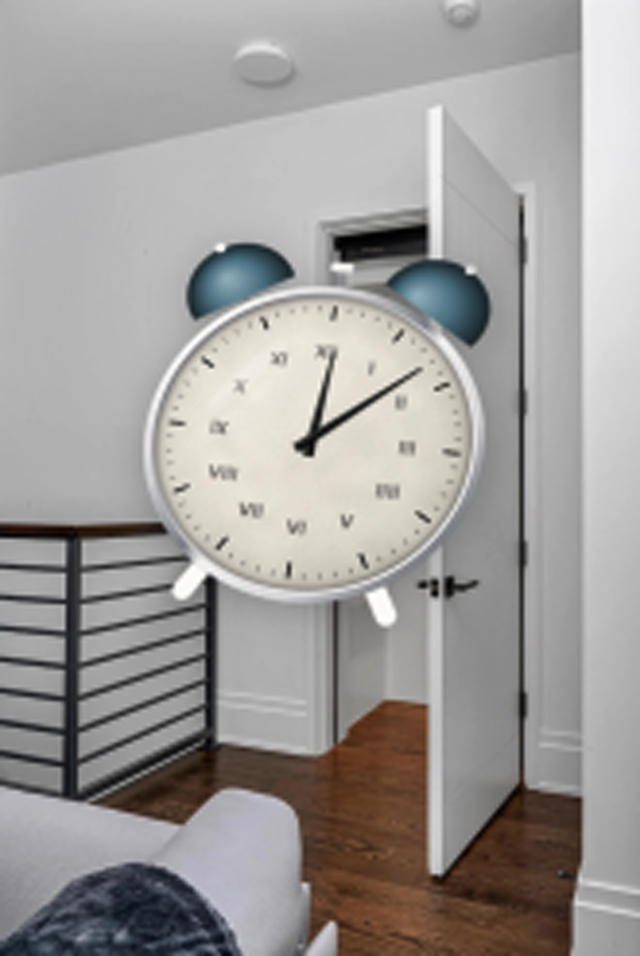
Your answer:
12 h 08 min
